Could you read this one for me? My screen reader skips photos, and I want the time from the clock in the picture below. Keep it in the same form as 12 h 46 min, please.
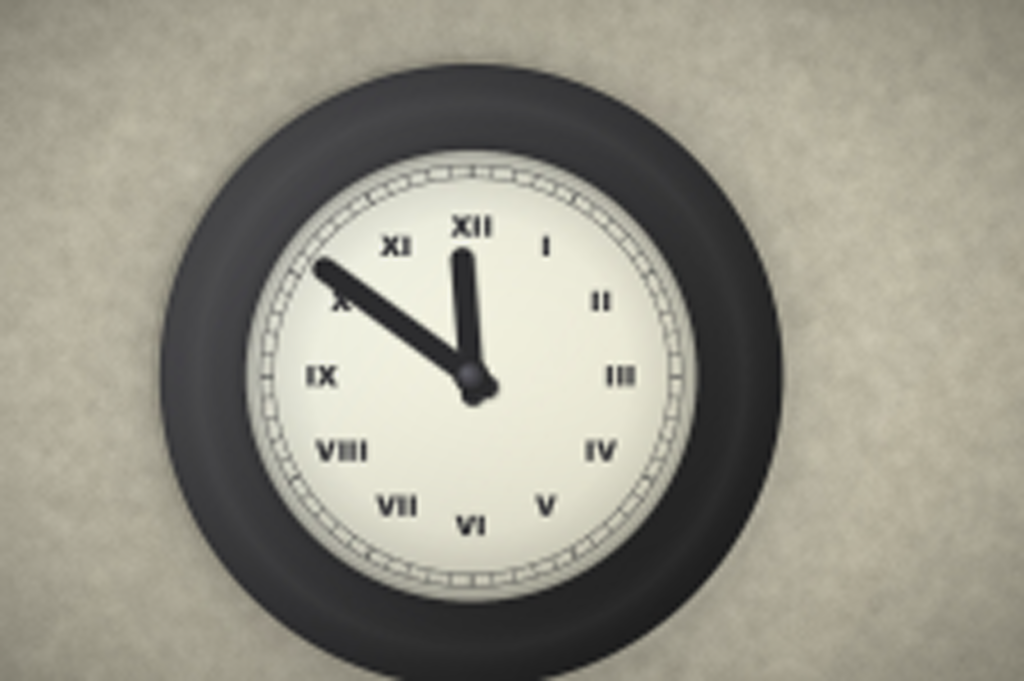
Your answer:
11 h 51 min
